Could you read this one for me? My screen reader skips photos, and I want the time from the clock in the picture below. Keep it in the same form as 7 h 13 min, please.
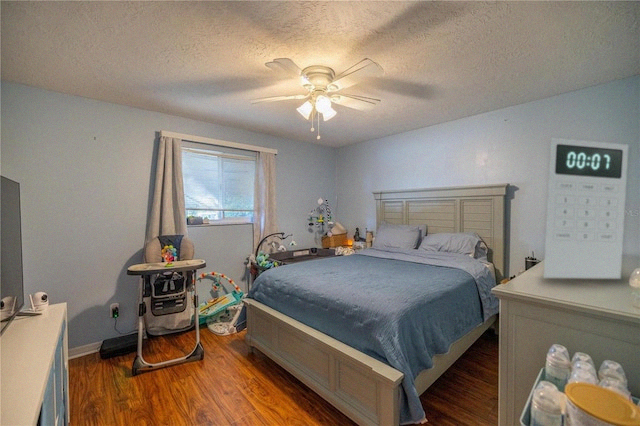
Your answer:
0 h 07 min
